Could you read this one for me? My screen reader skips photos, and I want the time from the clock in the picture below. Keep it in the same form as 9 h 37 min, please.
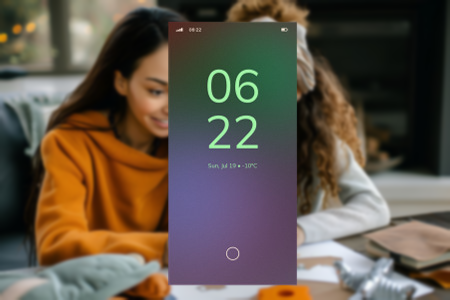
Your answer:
6 h 22 min
